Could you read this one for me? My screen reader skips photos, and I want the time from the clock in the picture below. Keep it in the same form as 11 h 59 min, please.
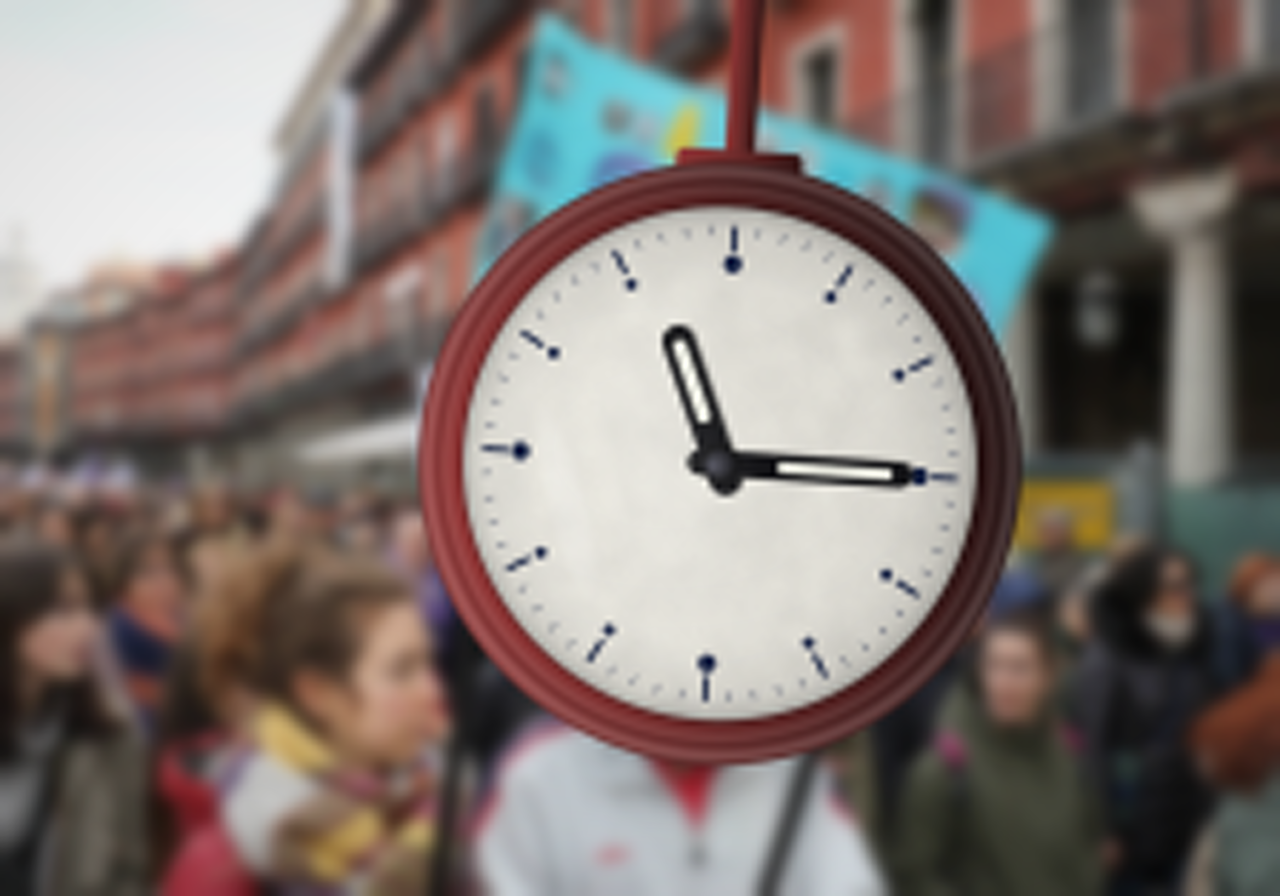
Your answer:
11 h 15 min
